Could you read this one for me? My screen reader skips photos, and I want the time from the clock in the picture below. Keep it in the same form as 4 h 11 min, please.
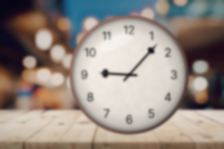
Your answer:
9 h 07 min
